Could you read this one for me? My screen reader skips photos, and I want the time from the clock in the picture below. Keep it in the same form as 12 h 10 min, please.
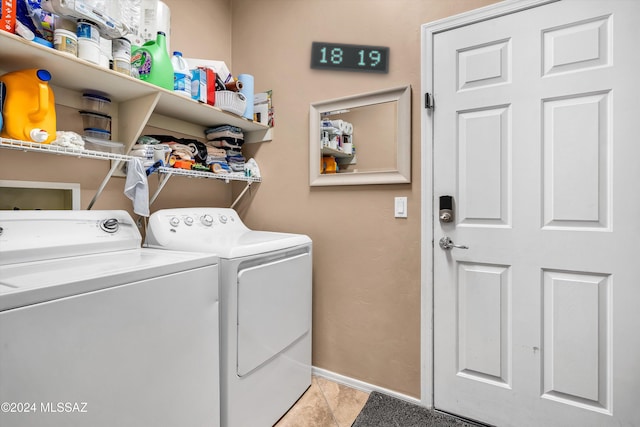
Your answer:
18 h 19 min
